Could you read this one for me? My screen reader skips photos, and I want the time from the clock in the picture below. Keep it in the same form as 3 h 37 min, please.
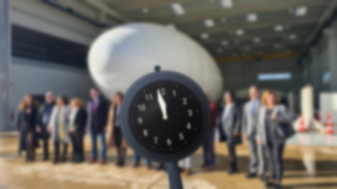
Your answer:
11 h 59 min
